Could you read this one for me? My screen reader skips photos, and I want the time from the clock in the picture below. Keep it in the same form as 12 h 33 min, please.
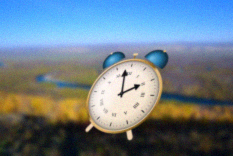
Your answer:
1 h 58 min
